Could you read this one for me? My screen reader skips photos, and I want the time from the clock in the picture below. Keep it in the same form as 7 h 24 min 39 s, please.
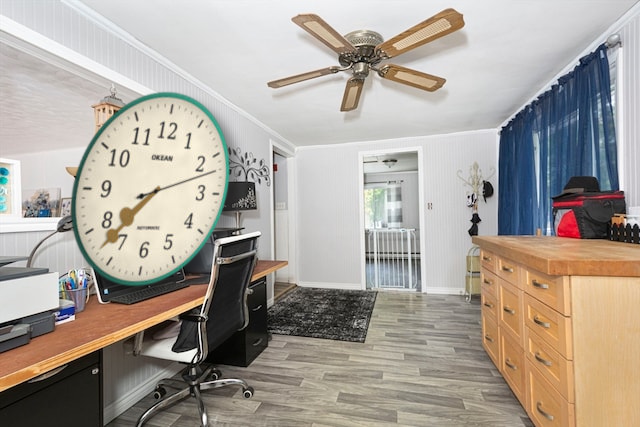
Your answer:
7 h 37 min 12 s
